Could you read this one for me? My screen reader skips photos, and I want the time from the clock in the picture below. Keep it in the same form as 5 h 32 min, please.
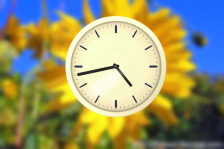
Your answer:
4 h 43 min
